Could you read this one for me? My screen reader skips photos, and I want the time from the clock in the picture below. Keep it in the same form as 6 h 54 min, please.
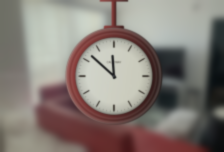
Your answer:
11 h 52 min
